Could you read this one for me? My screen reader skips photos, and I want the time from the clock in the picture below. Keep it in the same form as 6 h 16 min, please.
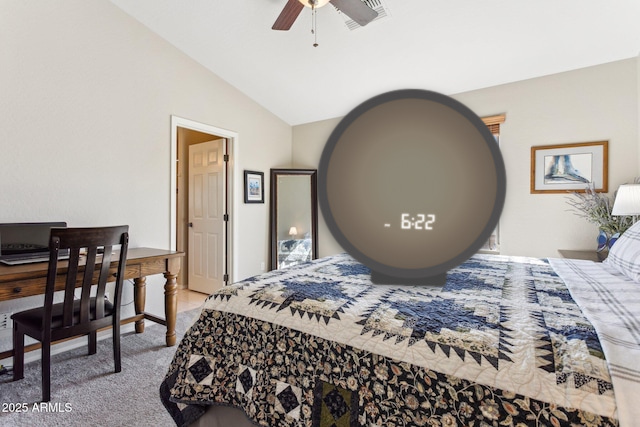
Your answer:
6 h 22 min
